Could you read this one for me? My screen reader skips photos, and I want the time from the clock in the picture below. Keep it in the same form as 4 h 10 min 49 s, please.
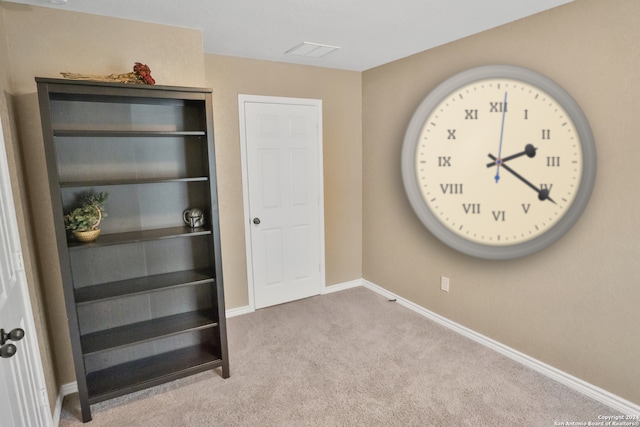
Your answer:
2 h 21 min 01 s
